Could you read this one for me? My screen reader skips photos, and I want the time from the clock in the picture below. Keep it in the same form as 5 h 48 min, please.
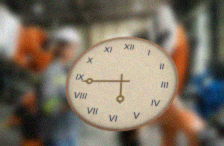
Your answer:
5 h 44 min
